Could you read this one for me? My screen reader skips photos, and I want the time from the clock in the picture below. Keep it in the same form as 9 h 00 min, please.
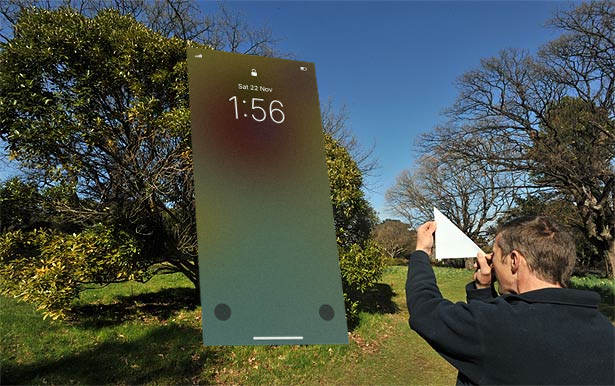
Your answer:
1 h 56 min
